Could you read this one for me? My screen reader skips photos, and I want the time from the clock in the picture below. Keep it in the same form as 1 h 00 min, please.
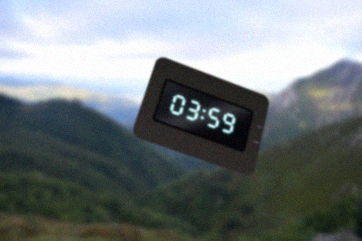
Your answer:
3 h 59 min
